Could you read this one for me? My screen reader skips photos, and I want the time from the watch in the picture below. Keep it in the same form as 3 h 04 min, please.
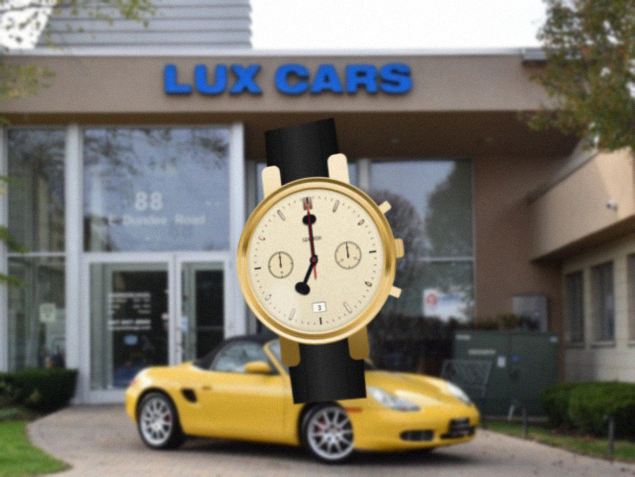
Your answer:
7 h 00 min
